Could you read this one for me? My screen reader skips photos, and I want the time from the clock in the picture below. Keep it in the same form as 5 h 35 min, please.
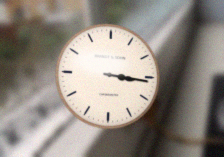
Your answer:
3 h 16 min
